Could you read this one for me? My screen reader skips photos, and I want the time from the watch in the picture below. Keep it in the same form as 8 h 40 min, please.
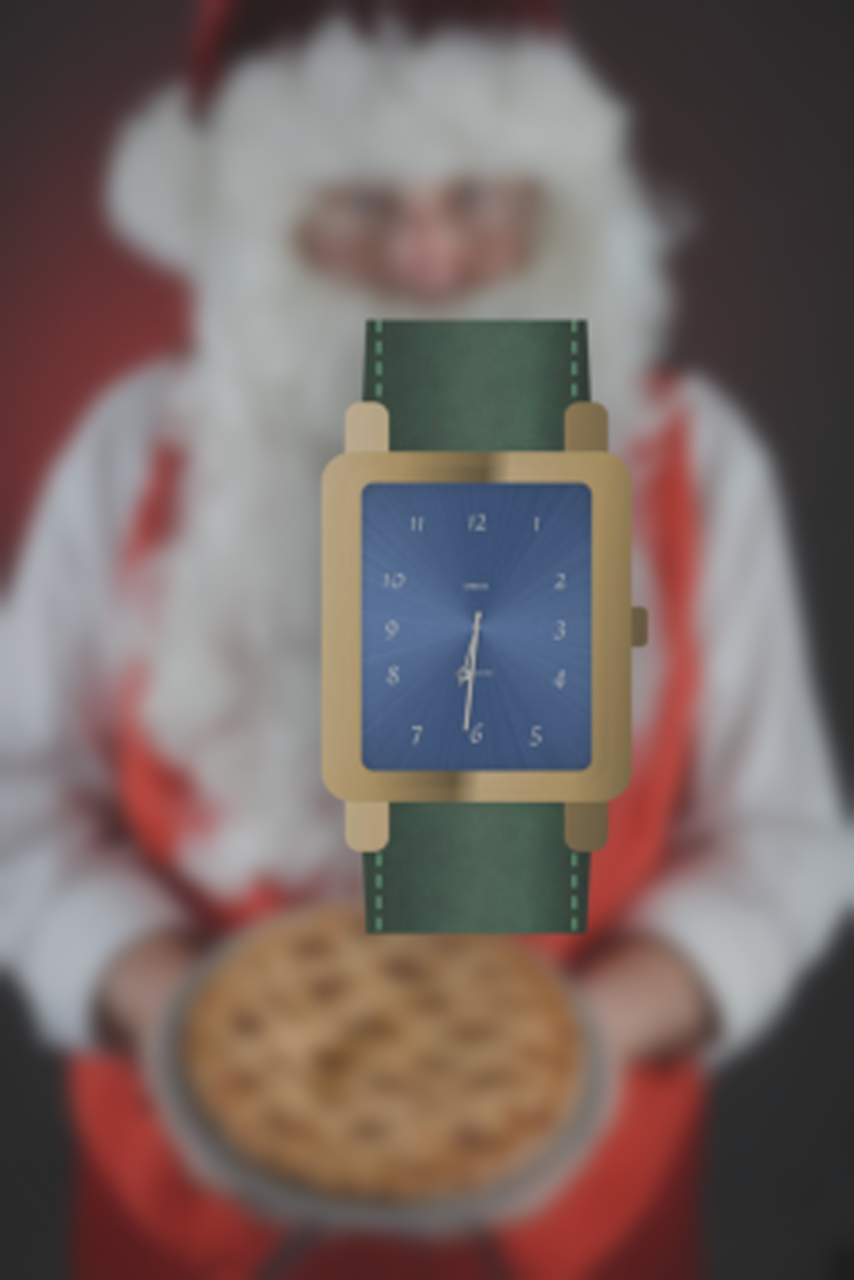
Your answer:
6 h 31 min
